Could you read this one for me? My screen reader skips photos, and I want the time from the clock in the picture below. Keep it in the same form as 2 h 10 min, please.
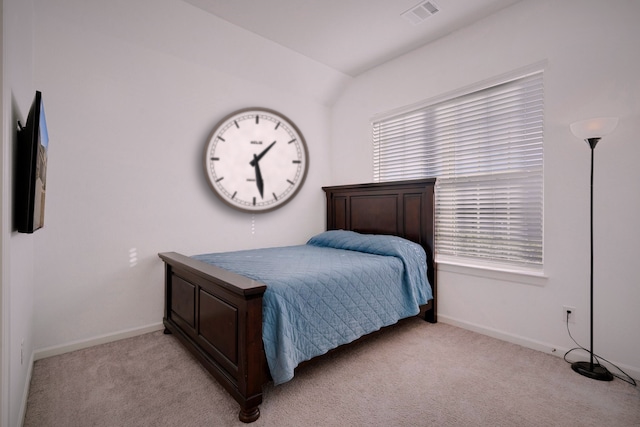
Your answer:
1 h 28 min
